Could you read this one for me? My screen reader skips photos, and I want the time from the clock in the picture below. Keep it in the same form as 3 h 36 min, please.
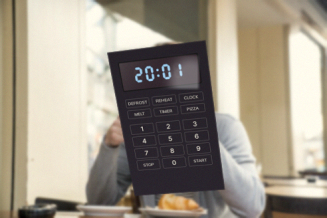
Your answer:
20 h 01 min
